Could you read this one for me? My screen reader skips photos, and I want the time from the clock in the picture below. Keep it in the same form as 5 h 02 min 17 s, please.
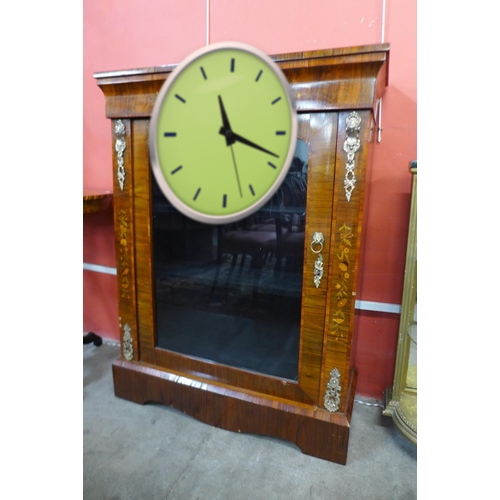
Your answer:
11 h 18 min 27 s
